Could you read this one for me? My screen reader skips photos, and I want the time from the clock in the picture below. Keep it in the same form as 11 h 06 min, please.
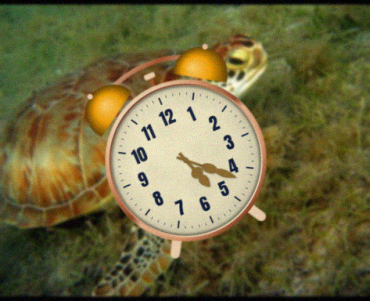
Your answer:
5 h 22 min
